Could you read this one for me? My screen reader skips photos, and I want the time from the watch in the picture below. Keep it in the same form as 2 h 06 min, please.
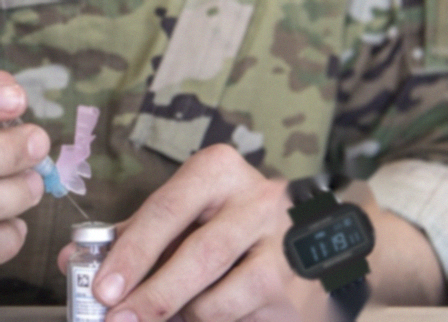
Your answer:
11 h 19 min
